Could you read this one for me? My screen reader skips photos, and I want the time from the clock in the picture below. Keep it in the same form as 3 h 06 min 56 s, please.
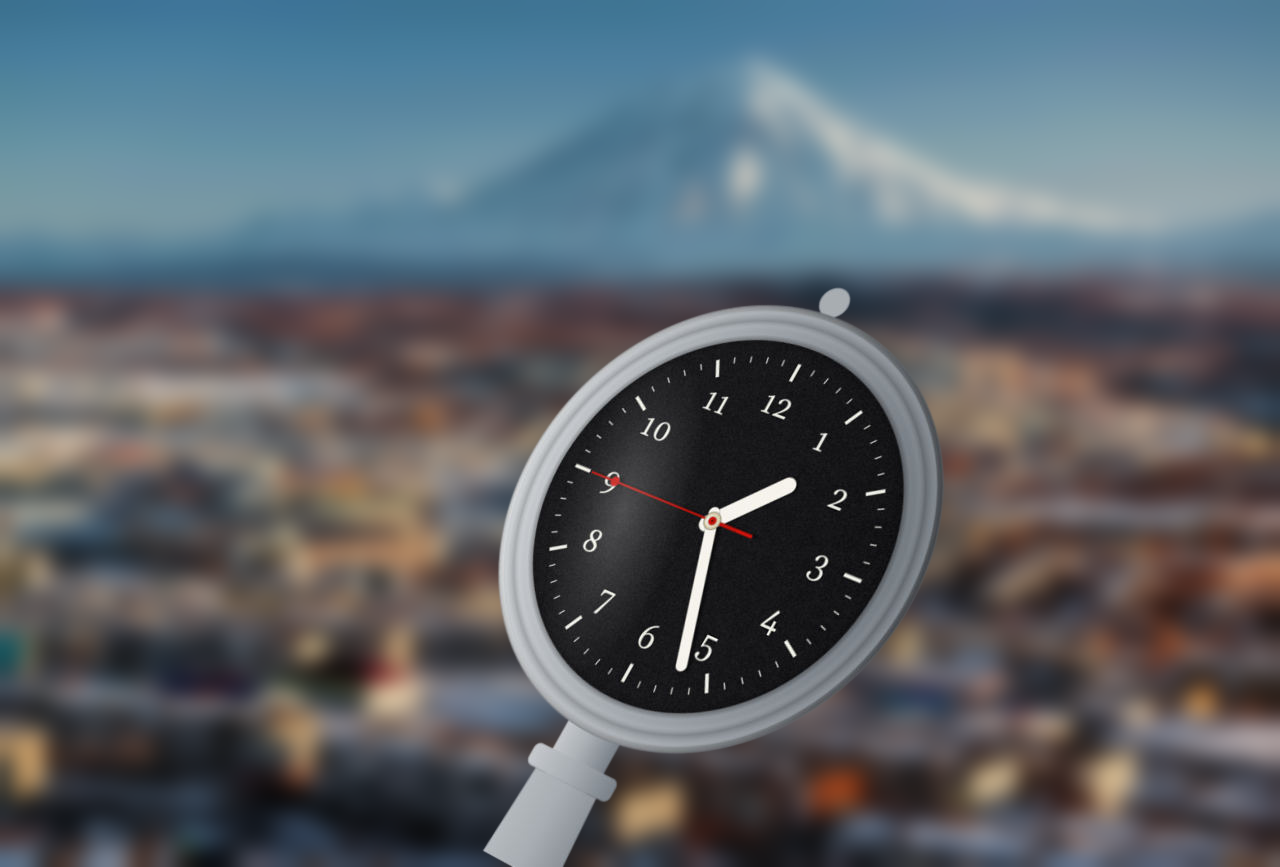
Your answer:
1 h 26 min 45 s
